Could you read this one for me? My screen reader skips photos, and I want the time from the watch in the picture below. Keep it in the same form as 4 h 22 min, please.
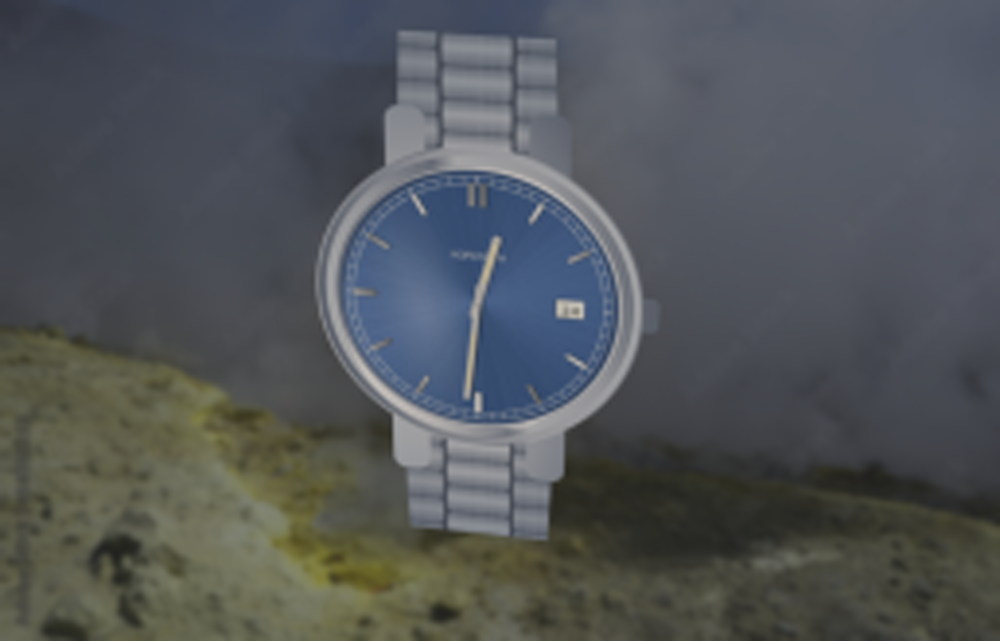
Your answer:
12 h 31 min
